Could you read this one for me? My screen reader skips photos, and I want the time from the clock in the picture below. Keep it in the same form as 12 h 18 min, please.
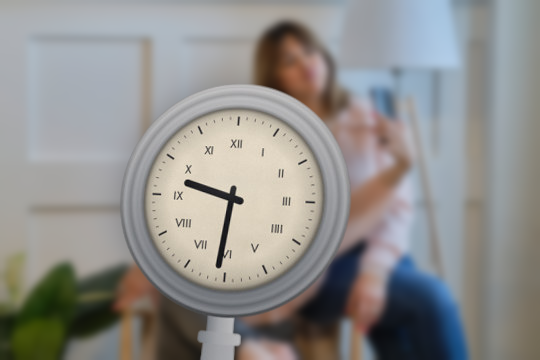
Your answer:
9 h 31 min
